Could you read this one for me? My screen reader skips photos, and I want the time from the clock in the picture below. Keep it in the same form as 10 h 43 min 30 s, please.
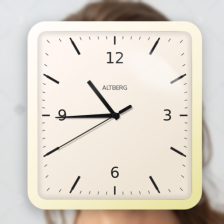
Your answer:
10 h 44 min 40 s
